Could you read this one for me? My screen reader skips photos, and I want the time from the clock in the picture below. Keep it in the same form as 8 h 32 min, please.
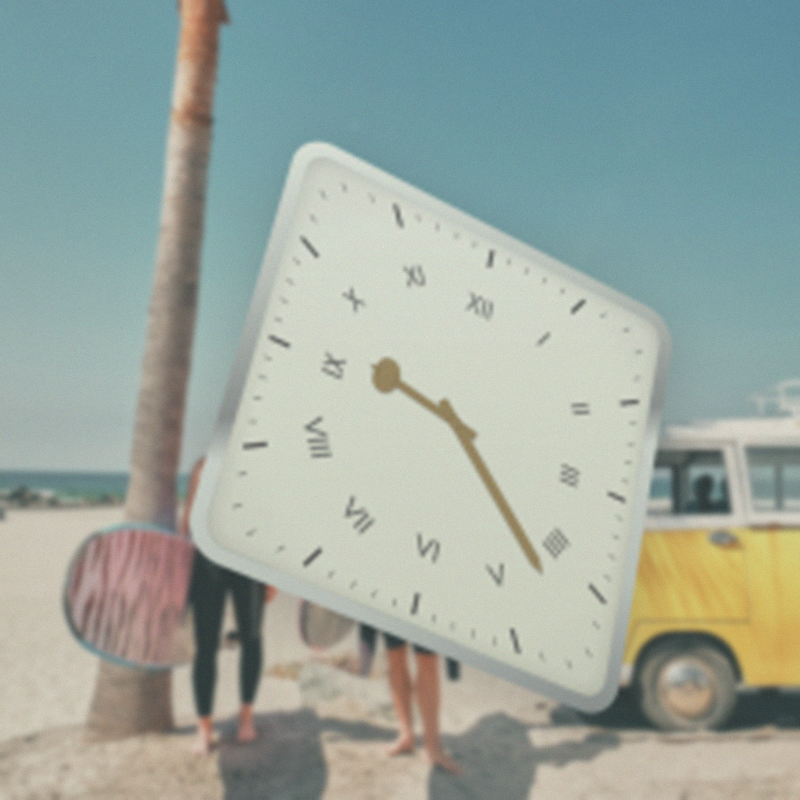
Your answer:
9 h 22 min
